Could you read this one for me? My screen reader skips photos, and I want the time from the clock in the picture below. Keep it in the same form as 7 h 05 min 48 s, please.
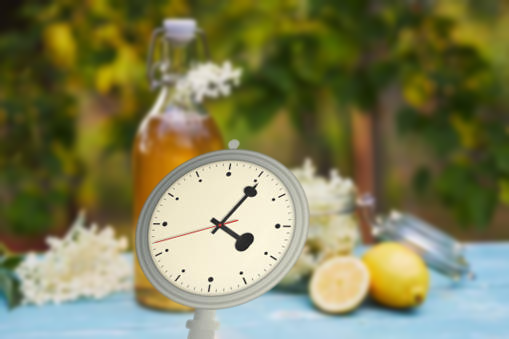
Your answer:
4 h 05 min 42 s
